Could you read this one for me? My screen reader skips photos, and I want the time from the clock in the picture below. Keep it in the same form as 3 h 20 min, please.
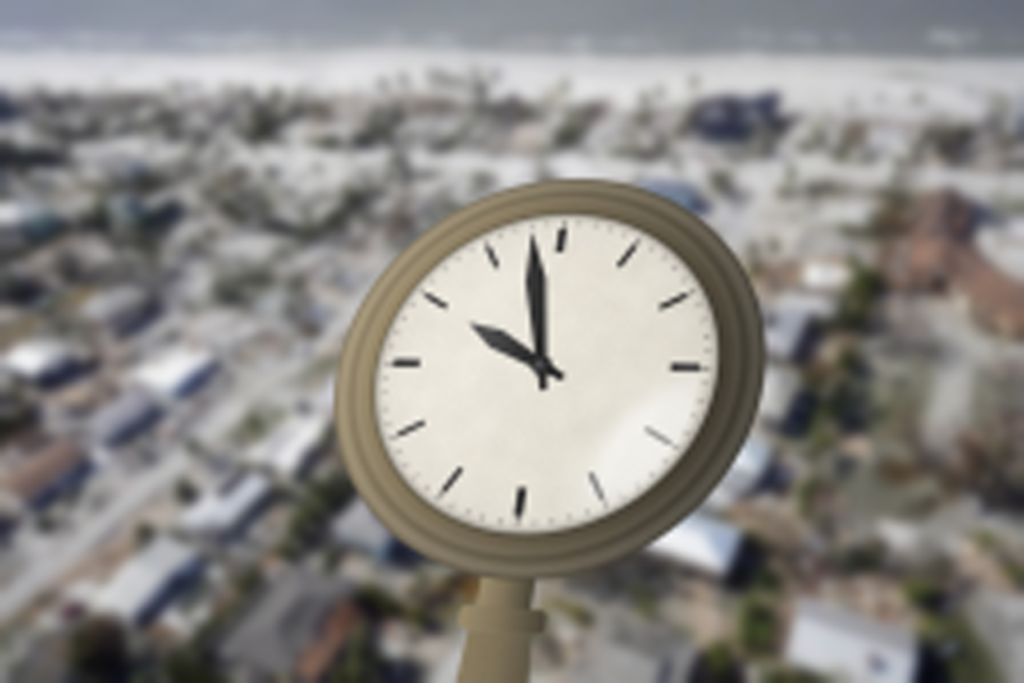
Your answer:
9 h 58 min
